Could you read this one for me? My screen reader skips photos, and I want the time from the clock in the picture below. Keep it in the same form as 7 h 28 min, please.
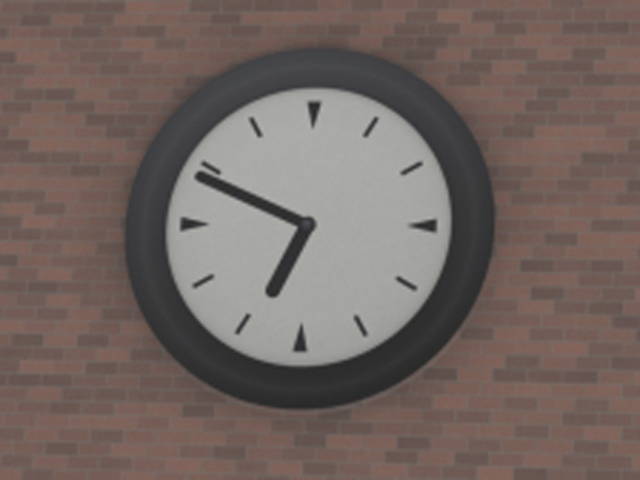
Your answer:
6 h 49 min
